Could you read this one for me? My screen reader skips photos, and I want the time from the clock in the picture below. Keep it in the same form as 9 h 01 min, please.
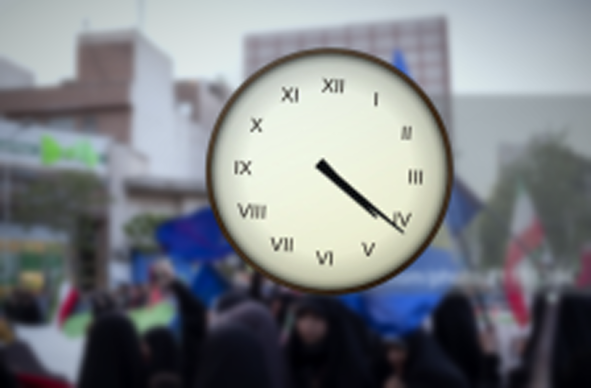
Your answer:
4 h 21 min
